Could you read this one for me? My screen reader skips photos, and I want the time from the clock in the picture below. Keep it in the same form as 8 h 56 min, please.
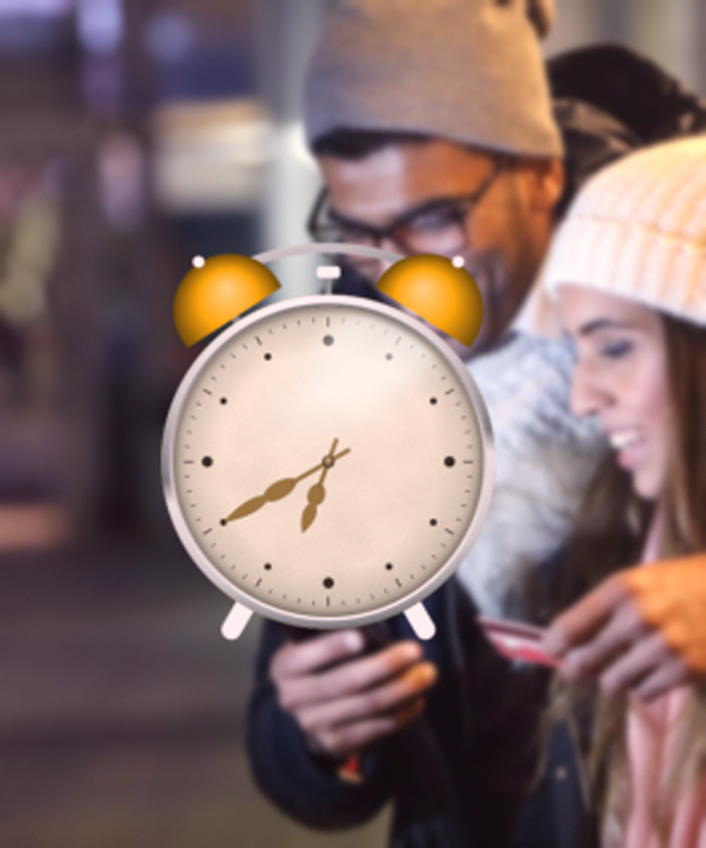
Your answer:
6 h 40 min
